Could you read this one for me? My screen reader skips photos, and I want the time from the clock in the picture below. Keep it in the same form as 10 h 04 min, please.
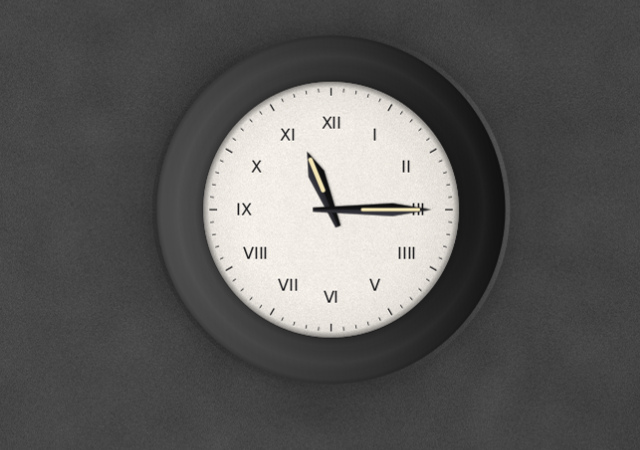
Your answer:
11 h 15 min
